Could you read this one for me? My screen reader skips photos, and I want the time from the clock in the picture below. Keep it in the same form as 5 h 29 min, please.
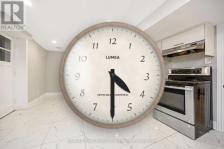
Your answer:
4 h 30 min
